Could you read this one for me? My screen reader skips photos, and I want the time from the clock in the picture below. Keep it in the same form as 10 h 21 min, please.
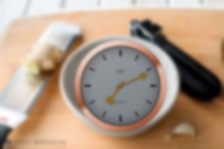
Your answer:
7 h 11 min
